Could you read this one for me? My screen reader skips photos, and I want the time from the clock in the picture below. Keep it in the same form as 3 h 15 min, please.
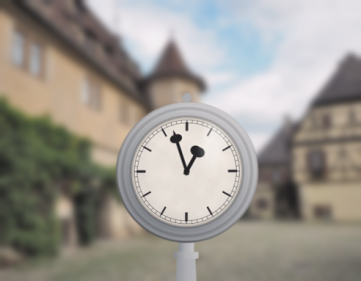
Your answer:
12 h 57 min
